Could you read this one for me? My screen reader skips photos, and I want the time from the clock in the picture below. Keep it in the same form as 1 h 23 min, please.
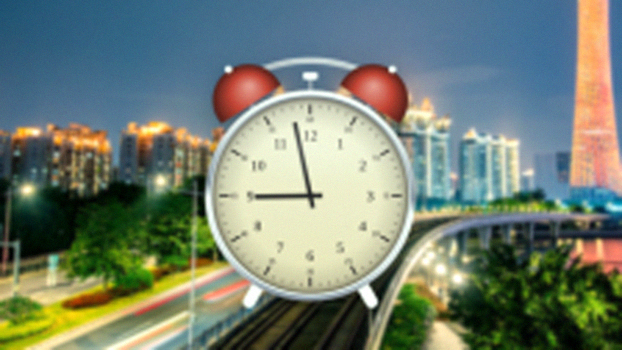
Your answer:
8 h 58 min
